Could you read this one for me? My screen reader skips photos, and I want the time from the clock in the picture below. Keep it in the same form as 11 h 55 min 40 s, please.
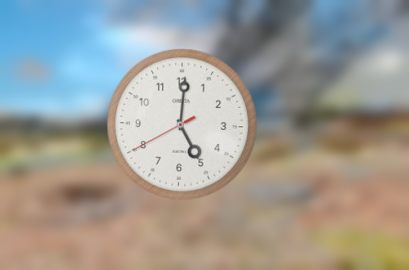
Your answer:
5 h 00 min 40 s
